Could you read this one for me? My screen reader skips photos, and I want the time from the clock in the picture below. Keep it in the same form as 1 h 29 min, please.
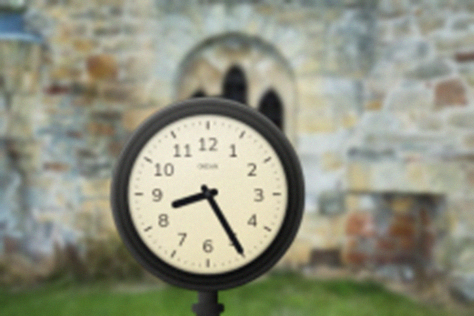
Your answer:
8 h 25 min
